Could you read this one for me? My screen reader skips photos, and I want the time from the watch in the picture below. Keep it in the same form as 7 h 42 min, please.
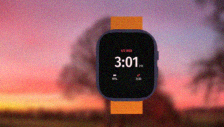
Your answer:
3 h 01 min
